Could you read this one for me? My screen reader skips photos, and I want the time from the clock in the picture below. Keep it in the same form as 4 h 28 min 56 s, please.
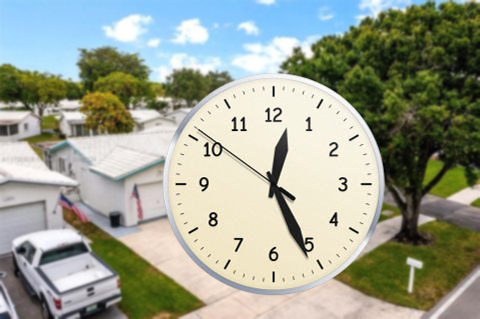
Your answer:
12 h 25 min 51 s
